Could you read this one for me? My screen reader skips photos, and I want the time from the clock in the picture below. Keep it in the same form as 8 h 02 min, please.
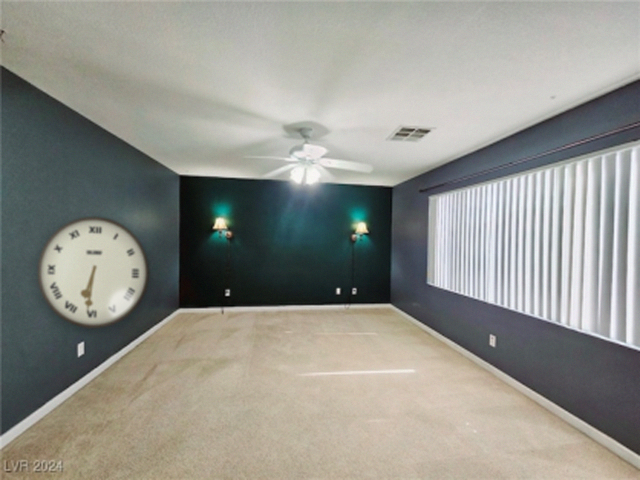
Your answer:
6 h 31 min
